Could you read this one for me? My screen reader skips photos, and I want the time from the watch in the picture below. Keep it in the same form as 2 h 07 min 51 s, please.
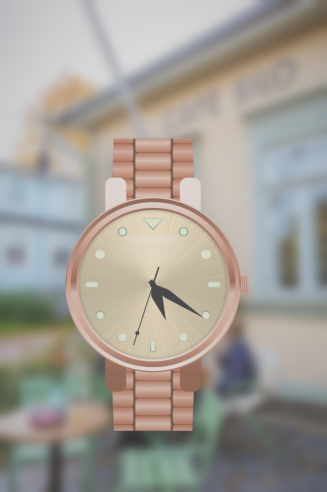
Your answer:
5 h 20 min 33 s
